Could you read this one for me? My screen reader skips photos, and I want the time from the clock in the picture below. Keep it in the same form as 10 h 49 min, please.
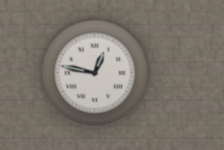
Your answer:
12 h 47 min
